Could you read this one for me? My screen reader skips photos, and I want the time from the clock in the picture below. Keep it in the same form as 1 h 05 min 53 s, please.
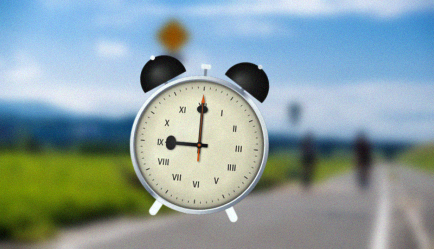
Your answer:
9 h 00 min 00 s
